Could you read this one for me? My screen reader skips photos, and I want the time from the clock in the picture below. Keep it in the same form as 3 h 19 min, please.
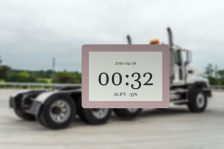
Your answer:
0 h 32 min
